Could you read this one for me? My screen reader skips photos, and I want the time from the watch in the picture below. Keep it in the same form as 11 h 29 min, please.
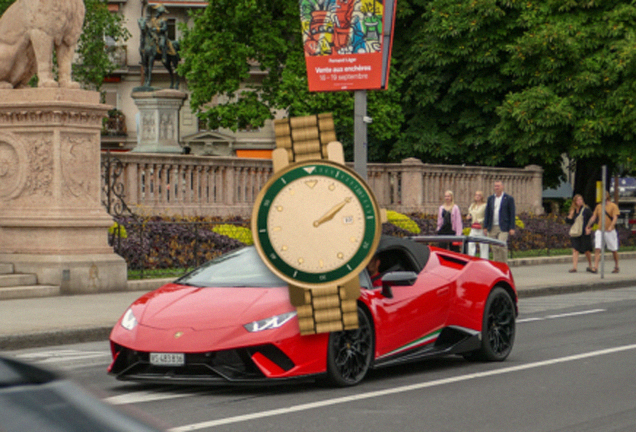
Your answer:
2 h 10 min
